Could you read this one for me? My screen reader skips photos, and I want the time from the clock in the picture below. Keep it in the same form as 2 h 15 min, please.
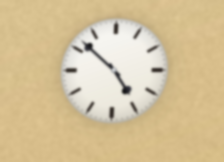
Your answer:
4 h 52 min
